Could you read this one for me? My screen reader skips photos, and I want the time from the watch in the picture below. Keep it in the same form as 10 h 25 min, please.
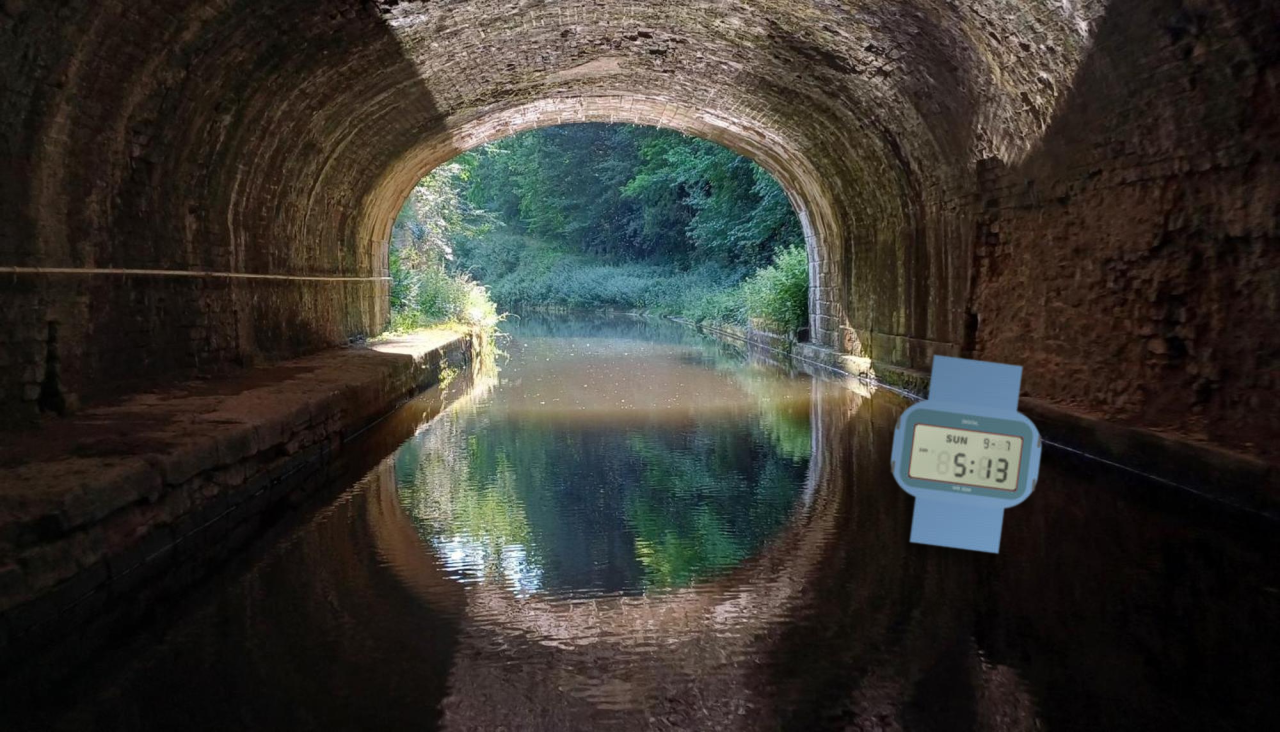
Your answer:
5 h 13 min
